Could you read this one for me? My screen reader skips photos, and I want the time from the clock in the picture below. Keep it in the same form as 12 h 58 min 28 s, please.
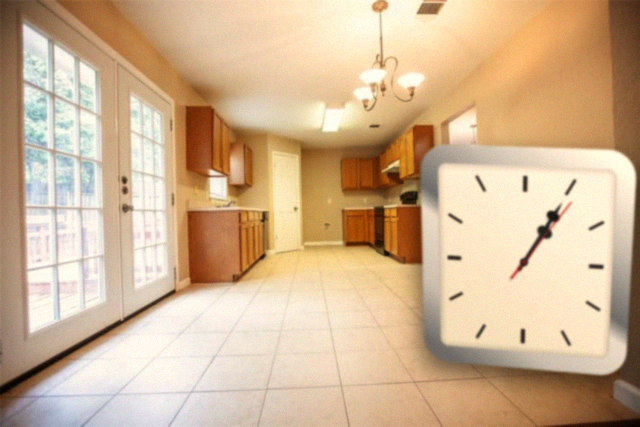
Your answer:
1 h 05 min 06 s
